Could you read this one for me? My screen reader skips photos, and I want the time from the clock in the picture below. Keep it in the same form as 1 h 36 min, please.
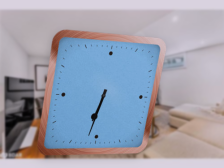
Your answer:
6 h 32 min
